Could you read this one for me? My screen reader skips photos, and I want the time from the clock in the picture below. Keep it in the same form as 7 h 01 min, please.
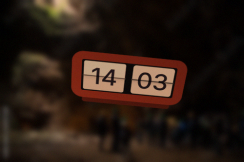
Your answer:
14 h 03 min
